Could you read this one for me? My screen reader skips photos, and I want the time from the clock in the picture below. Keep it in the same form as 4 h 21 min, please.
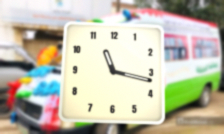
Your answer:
11 h 17 min
